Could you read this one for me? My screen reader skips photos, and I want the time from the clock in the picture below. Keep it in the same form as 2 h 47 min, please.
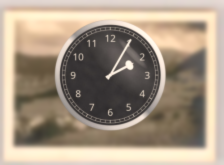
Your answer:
2 h 05 min
